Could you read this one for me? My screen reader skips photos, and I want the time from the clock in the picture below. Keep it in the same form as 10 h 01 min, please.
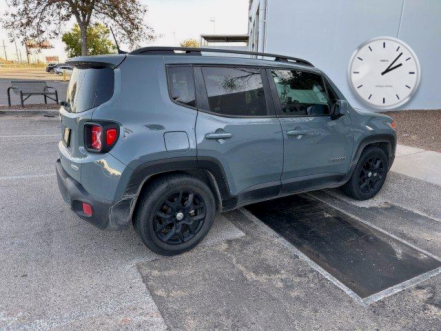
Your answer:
2 h 07 min
